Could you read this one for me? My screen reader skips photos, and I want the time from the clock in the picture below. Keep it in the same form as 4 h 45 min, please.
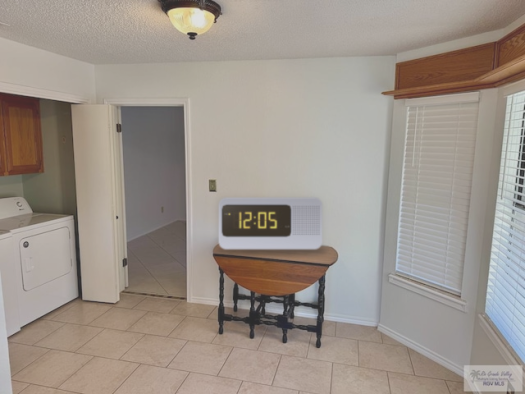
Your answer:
12 h 05 min
